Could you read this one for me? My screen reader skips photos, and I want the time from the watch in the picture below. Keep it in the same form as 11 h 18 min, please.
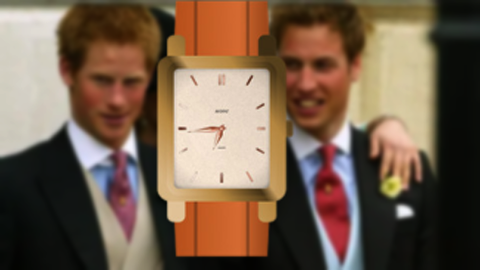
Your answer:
6 h 44 min
